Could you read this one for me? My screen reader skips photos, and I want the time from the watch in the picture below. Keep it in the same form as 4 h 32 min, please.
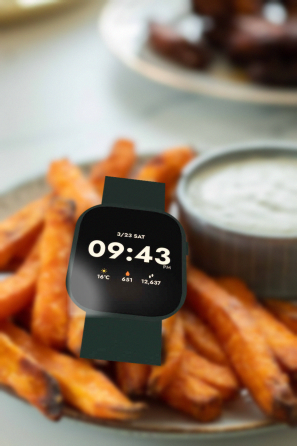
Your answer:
9 h 43 min
